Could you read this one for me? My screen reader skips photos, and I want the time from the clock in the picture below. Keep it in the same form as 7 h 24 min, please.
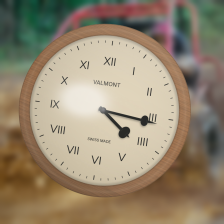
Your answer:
4 h 16 min
